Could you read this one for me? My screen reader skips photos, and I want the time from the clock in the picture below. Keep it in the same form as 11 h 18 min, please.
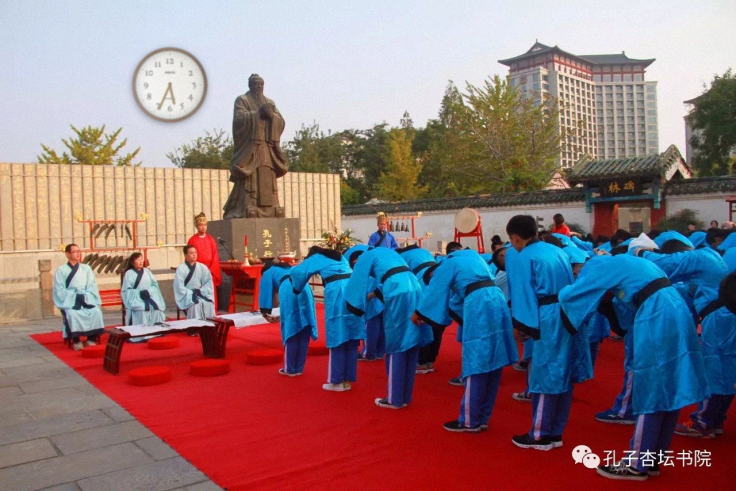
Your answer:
5 h 34 min
